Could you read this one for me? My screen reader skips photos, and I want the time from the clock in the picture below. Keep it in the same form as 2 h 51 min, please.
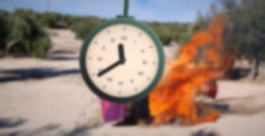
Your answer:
11 h 39 min
